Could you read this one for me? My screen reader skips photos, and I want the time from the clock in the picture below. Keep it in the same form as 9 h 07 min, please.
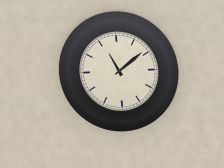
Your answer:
11 h 09 min
